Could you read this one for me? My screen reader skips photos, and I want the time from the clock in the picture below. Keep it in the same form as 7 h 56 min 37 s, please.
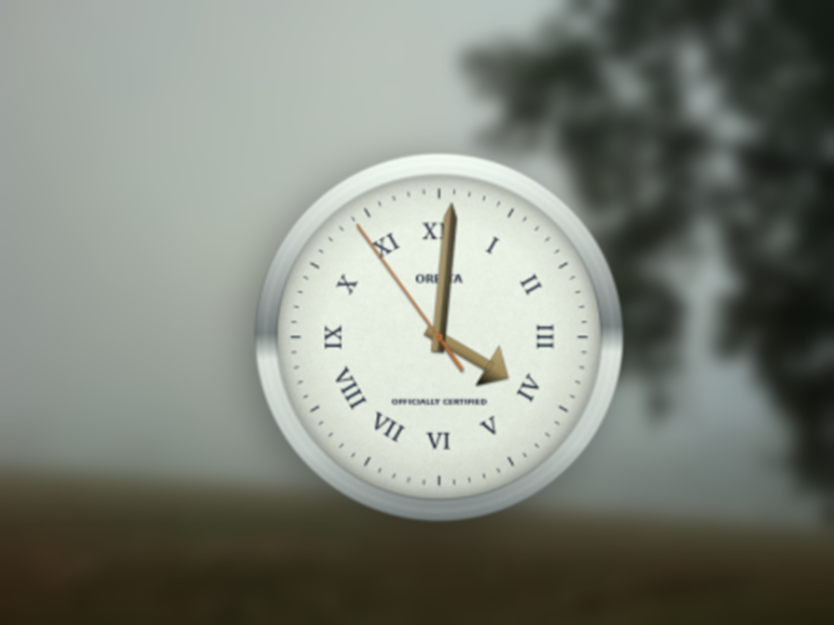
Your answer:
4 h 00 min 54 s
